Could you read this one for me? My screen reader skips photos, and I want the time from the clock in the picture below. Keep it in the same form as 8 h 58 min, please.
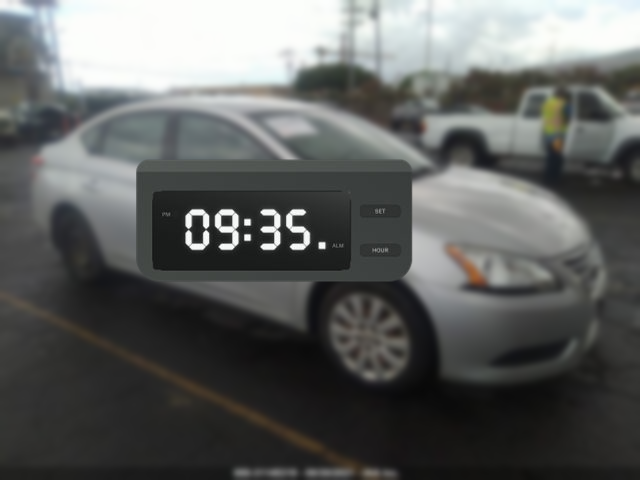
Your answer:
9 h 35 min
